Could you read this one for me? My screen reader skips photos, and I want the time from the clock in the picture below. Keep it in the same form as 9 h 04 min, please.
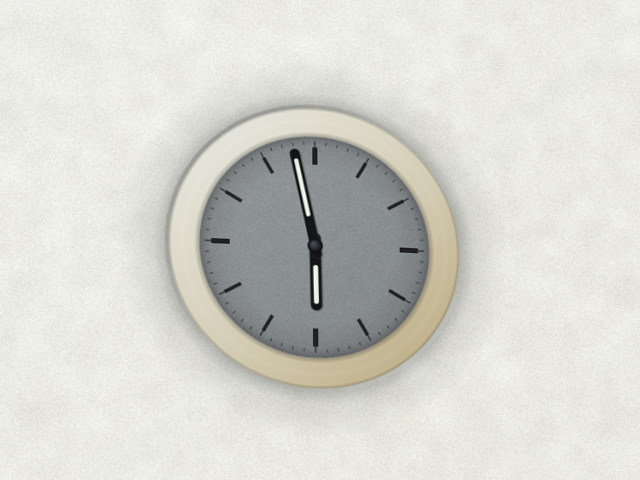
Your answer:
5 h 58 min
